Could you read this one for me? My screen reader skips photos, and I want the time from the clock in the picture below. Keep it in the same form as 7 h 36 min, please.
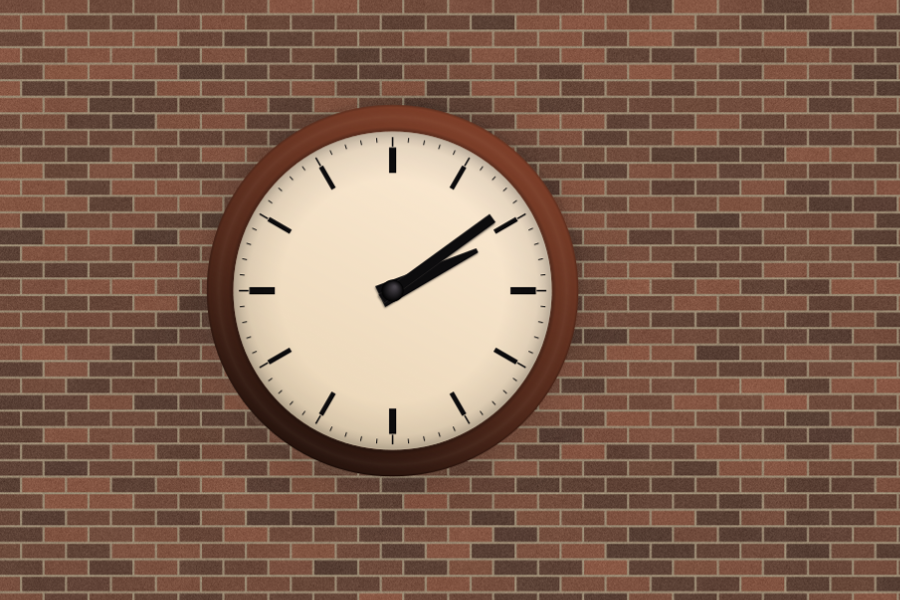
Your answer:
2 h 09 min
